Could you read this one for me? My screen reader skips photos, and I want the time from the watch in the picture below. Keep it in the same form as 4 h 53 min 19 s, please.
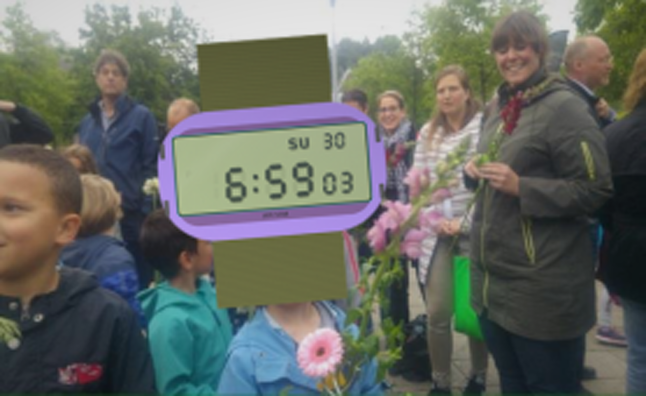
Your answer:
6 h 59 min 03 s
